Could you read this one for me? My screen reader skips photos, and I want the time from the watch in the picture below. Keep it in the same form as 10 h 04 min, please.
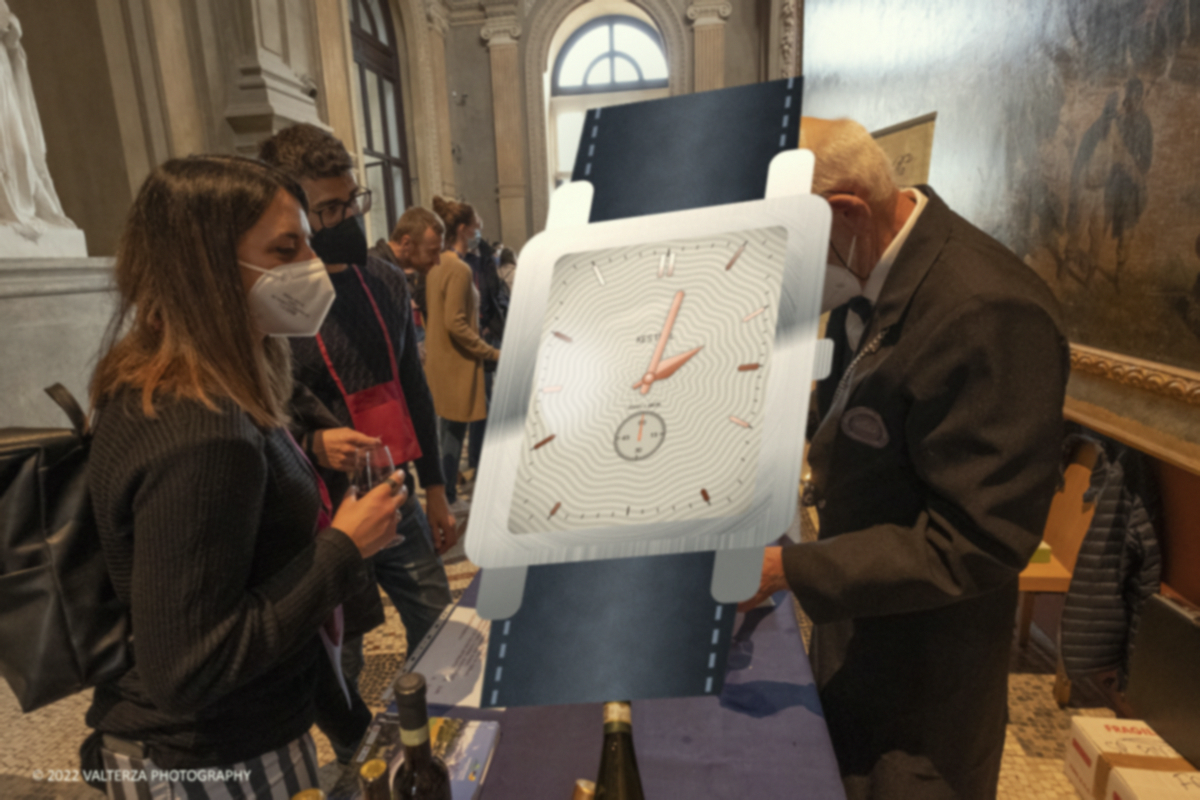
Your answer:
2 h 02 min
